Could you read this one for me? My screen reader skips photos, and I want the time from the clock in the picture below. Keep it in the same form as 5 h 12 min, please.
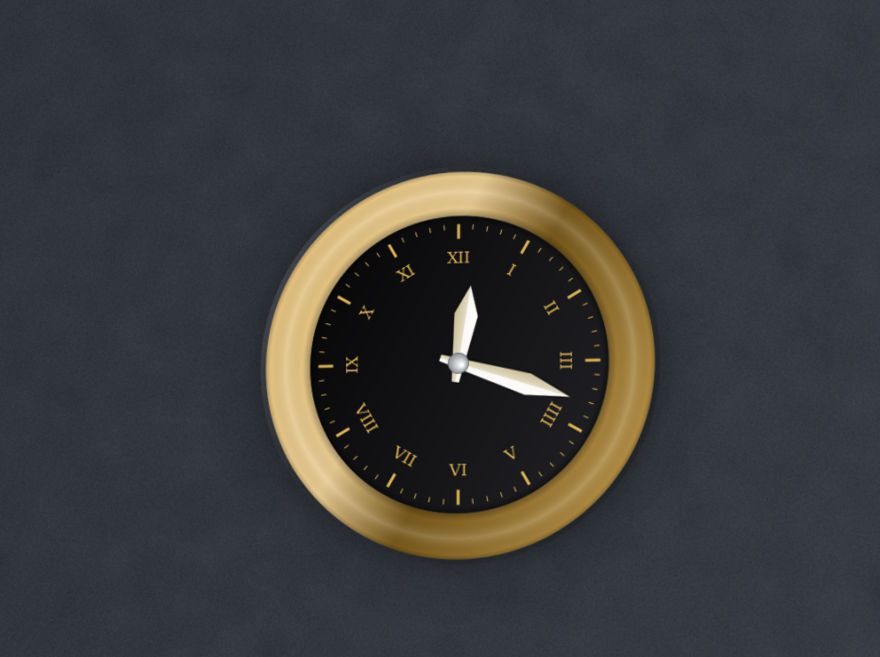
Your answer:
12 h 18 min
